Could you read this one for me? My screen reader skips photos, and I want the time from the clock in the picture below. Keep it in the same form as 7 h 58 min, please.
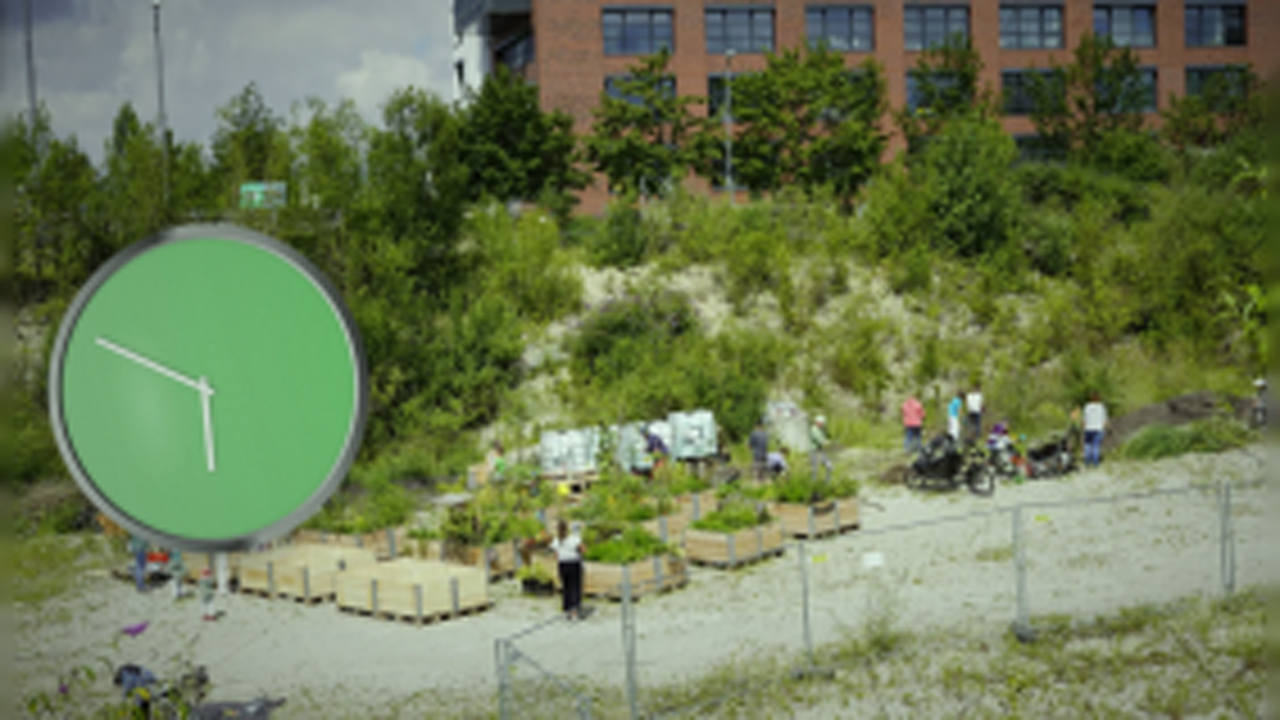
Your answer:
5 h 49 min
